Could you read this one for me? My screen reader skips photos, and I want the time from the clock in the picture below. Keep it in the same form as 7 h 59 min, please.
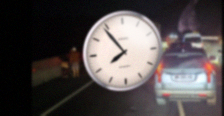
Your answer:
7 h 54 min
